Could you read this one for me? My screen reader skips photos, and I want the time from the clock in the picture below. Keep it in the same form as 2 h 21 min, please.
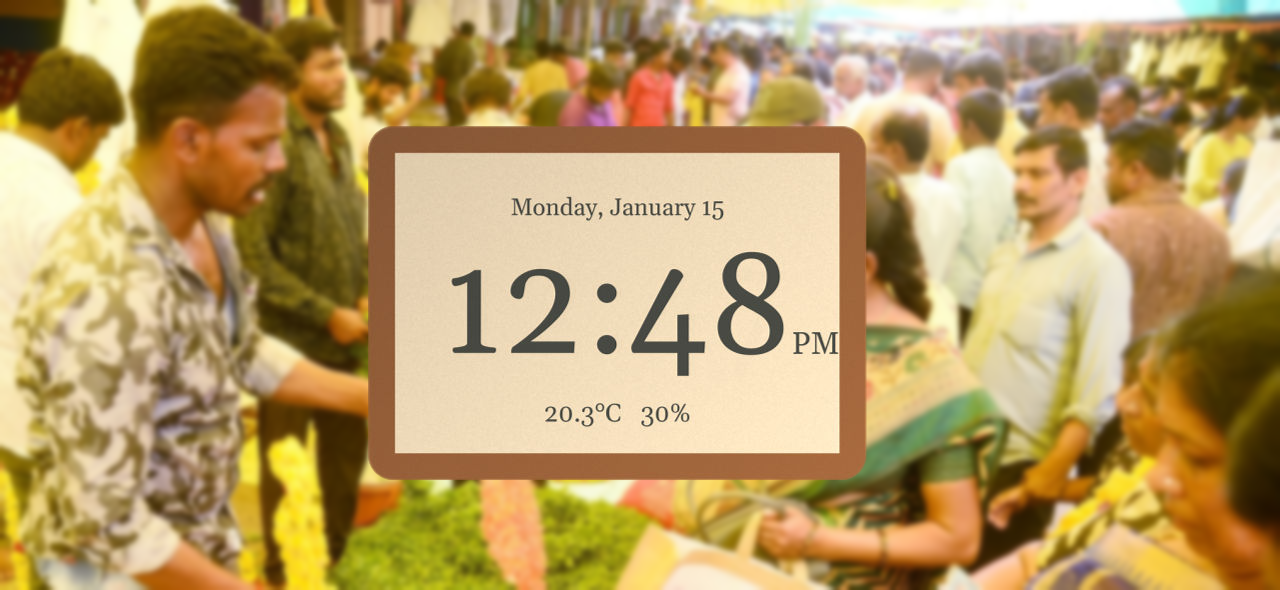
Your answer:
12 h 48 min
